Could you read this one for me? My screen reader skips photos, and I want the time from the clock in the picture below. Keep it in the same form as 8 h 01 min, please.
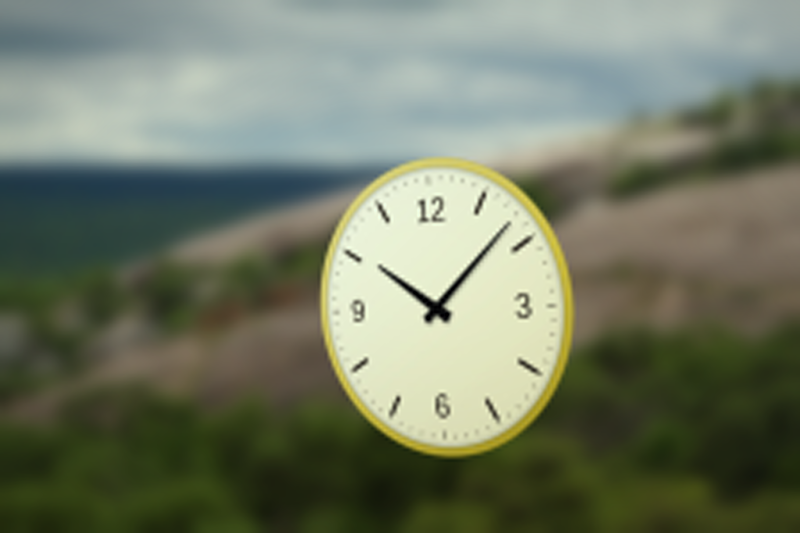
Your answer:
10 h 08 min
